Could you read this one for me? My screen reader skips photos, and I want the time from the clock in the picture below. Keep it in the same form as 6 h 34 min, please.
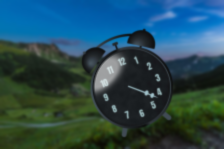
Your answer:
4 h 22 min
